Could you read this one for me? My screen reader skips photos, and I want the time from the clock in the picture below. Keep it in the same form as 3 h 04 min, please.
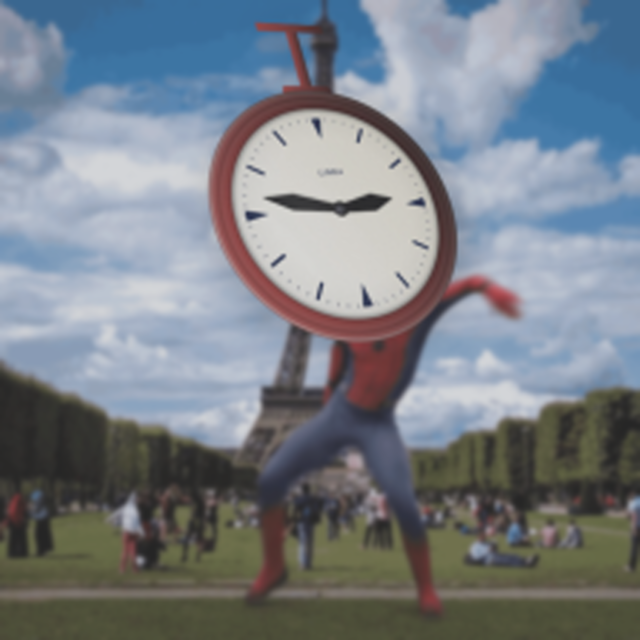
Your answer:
2 h 47 min
